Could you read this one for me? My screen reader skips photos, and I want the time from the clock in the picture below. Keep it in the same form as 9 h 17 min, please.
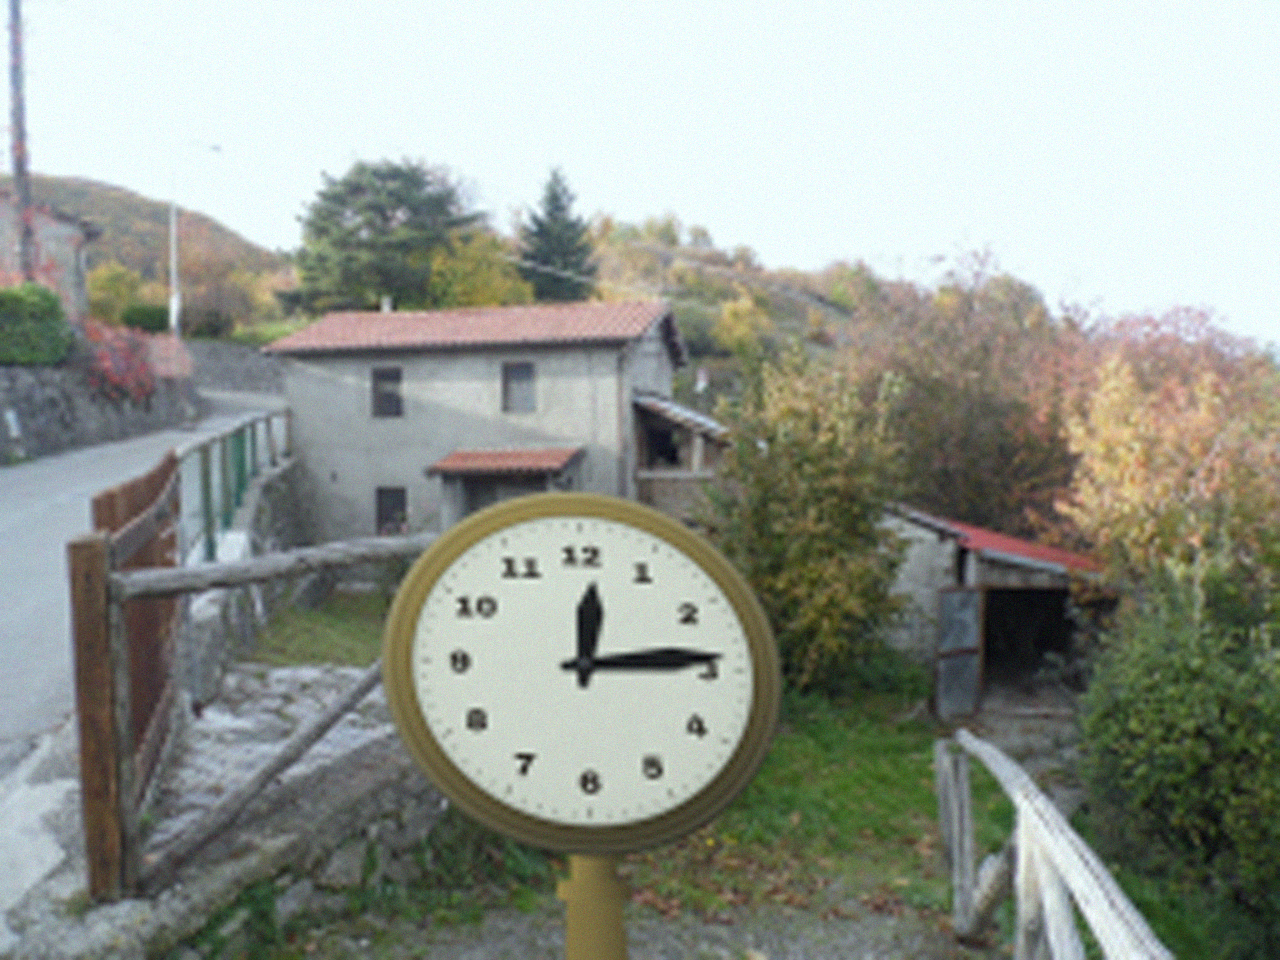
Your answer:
12 h 14 min
